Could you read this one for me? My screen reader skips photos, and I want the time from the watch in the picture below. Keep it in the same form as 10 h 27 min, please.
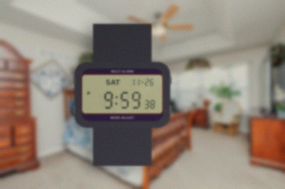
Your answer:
9 h 59 min
